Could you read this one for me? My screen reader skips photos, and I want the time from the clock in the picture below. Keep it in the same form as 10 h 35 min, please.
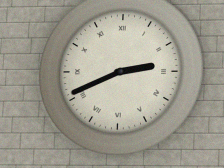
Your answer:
2 h 41 min
